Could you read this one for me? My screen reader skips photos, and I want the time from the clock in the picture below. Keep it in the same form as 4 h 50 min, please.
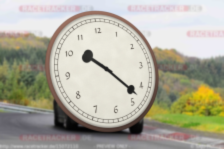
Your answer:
10 h 23 min
